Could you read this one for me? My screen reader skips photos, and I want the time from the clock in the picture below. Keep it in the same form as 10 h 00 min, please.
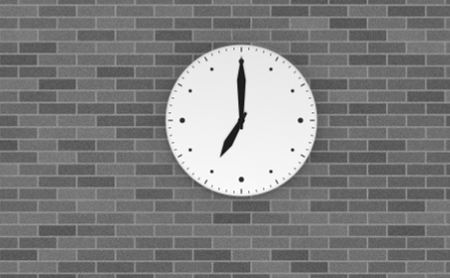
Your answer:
7 h 00 min
